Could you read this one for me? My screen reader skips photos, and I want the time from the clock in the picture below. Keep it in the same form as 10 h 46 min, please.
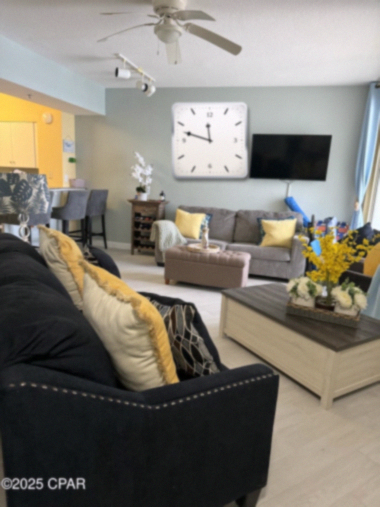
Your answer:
11 h 48 min
